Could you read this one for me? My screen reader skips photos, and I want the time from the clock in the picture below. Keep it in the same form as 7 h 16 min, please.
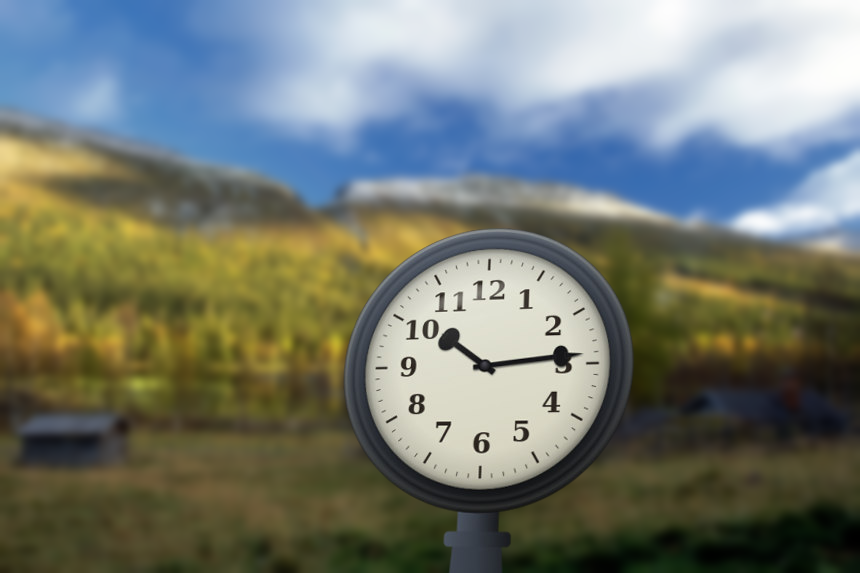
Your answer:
10 h 14 min
